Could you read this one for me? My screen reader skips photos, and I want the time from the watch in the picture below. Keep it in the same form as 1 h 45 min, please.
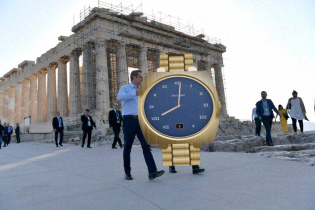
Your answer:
8 h 01 min
